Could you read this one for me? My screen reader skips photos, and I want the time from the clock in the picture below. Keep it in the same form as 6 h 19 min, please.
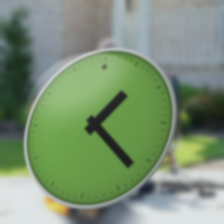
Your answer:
1 h 22 min
